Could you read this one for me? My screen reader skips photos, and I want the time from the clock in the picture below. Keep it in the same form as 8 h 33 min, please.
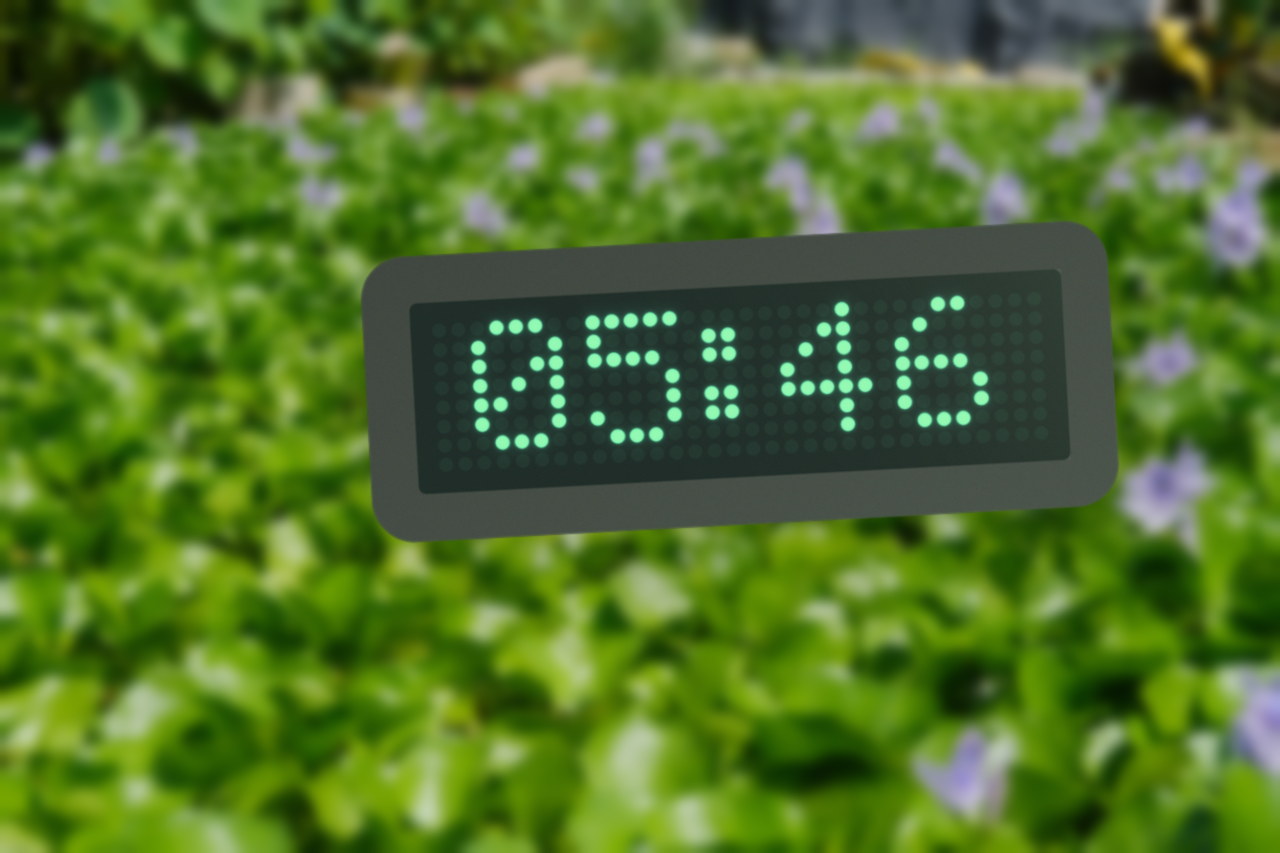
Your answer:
5 h 46 min
